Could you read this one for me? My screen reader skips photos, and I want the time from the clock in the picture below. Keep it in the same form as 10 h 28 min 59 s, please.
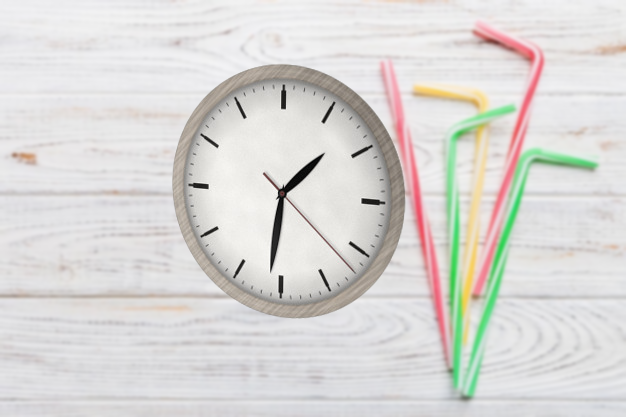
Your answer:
1 h 31 min 22 s
